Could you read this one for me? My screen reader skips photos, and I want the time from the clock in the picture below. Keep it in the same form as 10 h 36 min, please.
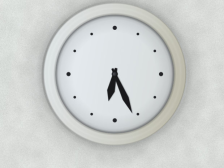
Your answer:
6 h 26 min
